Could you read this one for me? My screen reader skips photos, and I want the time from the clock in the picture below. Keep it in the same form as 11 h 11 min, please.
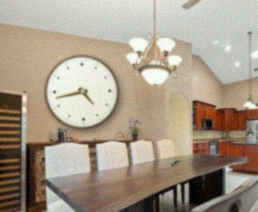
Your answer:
4 h 43 min
